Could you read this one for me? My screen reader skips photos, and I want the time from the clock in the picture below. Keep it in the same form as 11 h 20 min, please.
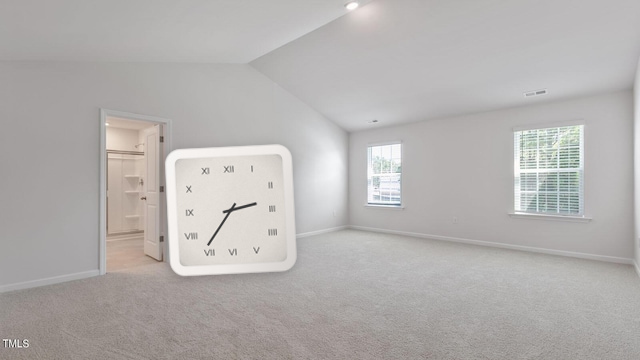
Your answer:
2 h 36 min
